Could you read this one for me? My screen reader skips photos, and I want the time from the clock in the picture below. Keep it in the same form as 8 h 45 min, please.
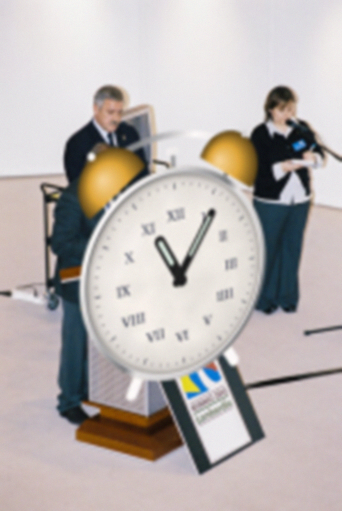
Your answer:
11 h 06 min
